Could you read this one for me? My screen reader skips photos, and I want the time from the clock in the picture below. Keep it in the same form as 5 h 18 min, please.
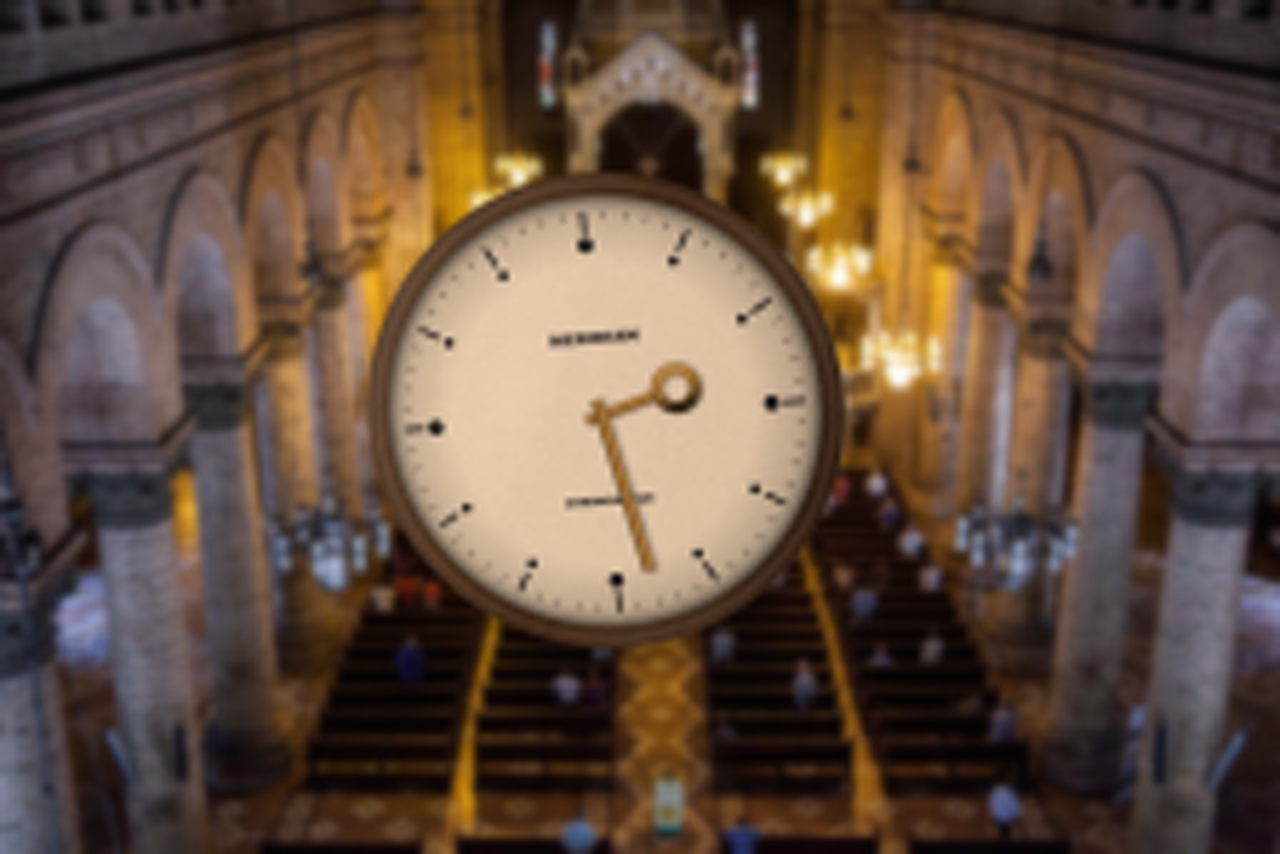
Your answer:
2 h 28 min
